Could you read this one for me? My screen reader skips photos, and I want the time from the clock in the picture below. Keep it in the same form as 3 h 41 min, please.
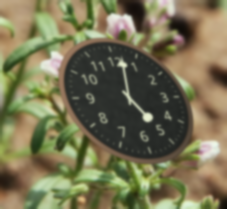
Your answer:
5 h 02 min
